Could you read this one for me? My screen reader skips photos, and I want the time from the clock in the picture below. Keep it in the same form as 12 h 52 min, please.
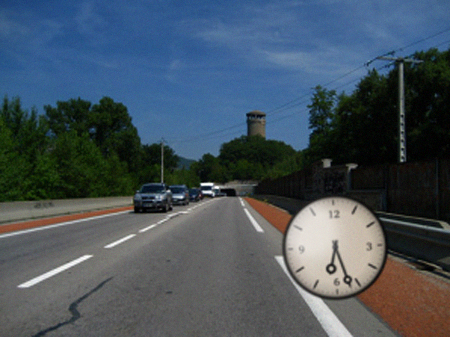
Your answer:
6 h 27 min
